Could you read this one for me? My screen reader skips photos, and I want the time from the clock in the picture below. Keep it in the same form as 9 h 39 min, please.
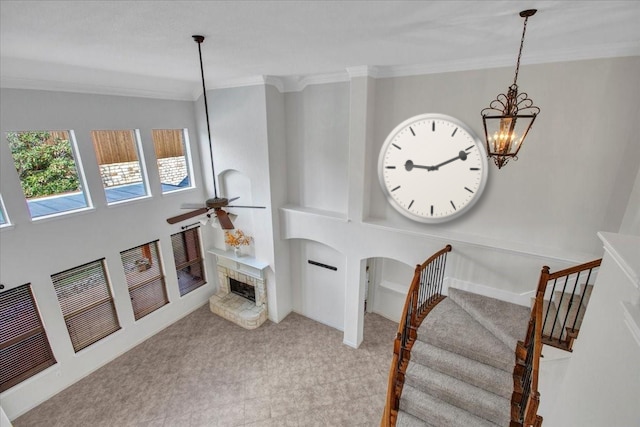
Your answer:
9 h 11 min
